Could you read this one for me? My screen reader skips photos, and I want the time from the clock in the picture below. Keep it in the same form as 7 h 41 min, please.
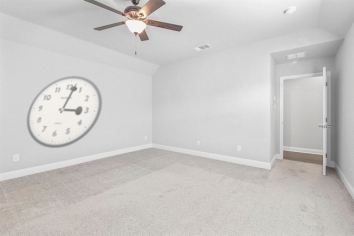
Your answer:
3 h 02 min
